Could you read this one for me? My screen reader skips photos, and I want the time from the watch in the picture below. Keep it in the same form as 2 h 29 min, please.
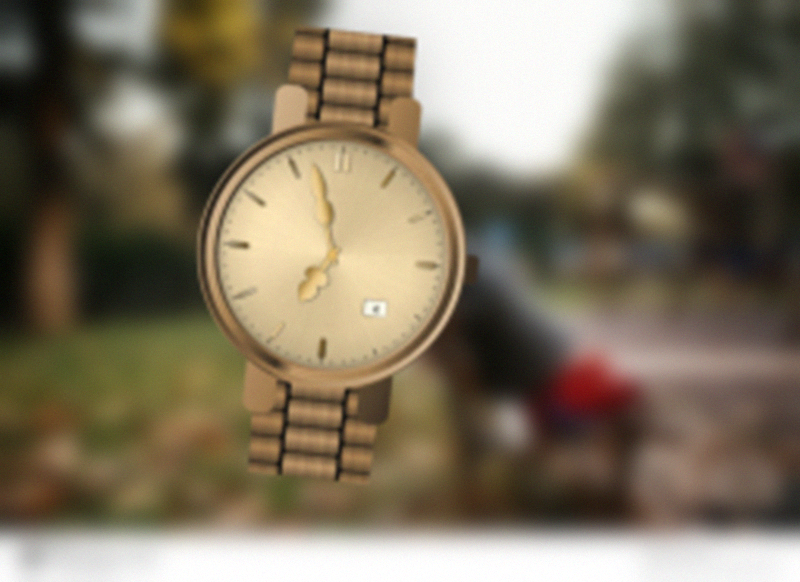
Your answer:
6 h 57 min
